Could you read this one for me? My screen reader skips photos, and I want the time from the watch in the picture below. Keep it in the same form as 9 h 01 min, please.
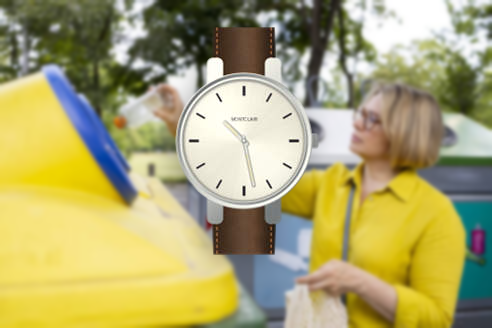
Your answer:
10 h 28 min
